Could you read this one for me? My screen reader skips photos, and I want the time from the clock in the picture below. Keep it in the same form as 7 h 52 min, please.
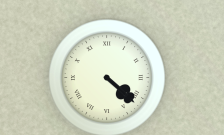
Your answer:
4 h 22 min
